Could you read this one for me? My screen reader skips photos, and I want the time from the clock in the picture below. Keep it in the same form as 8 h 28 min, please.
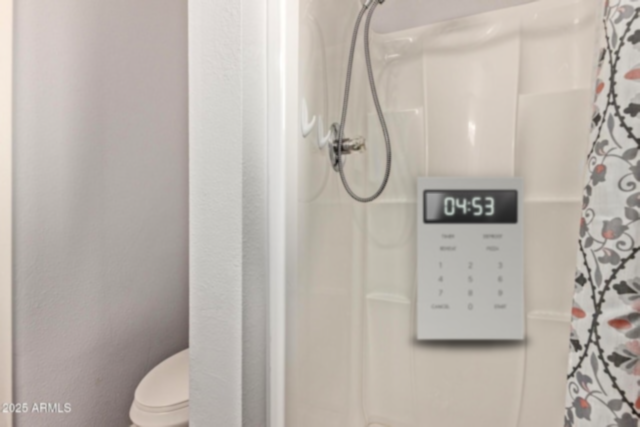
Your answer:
4 h 53 min
